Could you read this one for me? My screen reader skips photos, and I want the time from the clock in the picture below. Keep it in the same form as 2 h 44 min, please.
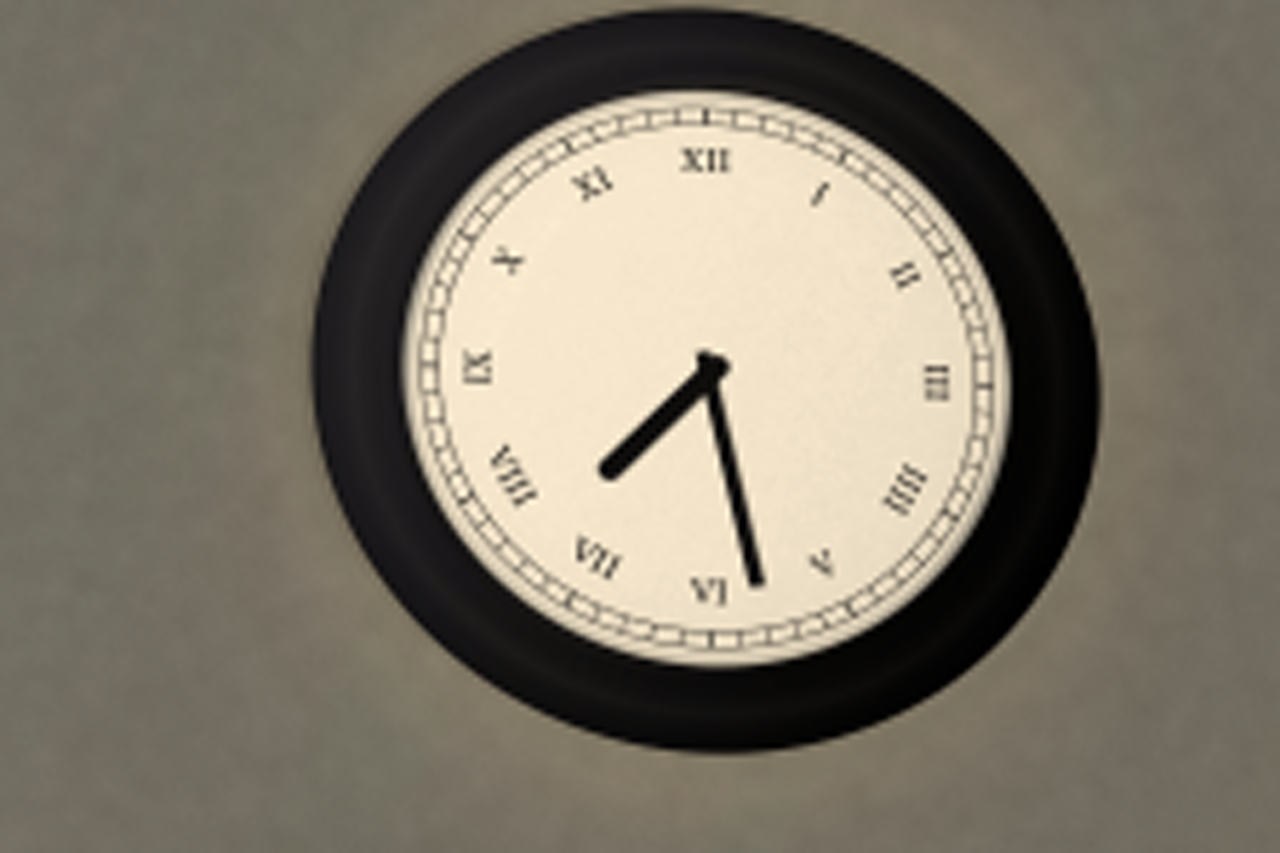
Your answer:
7 h 28 min
